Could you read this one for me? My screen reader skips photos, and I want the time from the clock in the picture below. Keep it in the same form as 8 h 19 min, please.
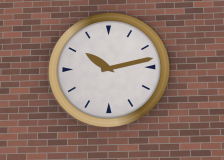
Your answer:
10 h 13 min
